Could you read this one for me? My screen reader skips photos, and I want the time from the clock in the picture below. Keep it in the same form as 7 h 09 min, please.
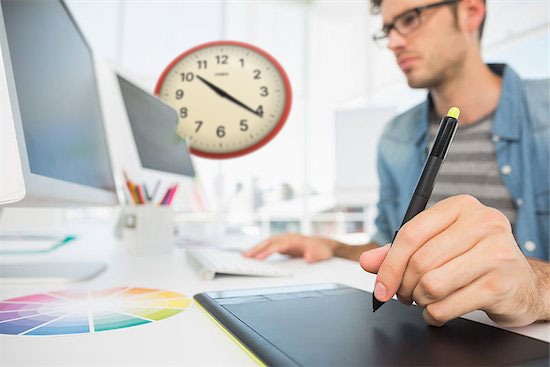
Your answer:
10 h 21 min
